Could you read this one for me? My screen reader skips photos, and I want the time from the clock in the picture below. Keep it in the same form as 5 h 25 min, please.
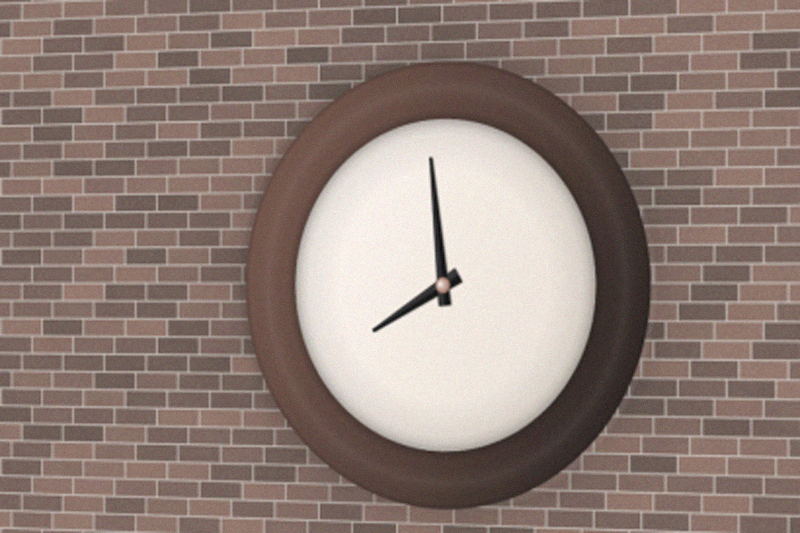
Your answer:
7 h 59 min
